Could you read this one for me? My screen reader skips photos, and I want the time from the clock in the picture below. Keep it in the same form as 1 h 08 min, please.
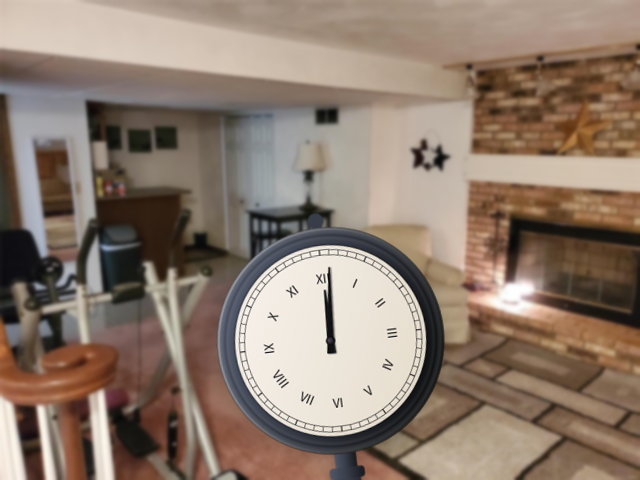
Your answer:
12 h 01 min
